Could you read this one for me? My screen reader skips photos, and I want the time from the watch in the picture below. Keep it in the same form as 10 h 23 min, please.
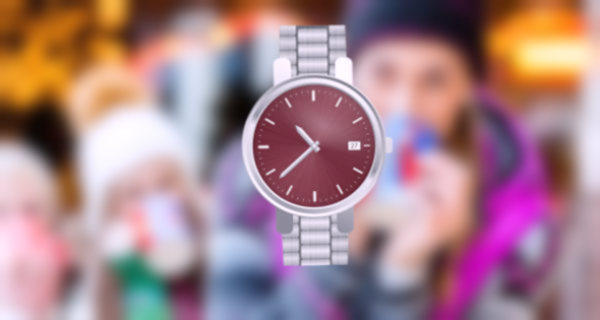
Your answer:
10 h 38 min
